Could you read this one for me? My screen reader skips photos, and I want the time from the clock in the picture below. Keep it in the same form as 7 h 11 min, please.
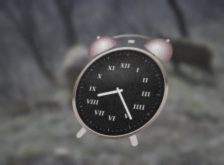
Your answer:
8 h 24 min
